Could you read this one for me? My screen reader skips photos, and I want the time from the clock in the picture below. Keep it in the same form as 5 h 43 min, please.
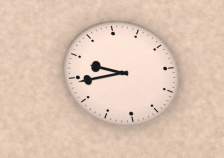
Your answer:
9 h 44 min
